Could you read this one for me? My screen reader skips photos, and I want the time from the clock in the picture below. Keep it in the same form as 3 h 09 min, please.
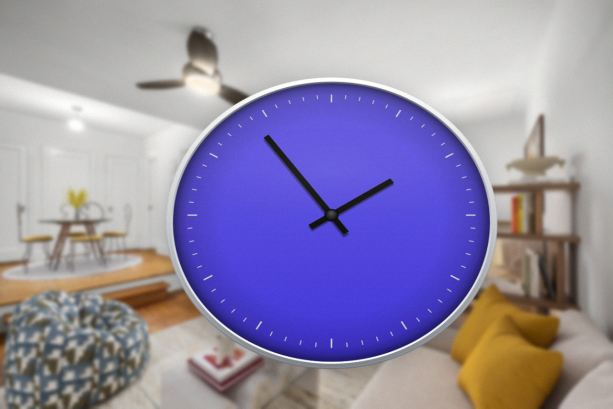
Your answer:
1 h 54 min
